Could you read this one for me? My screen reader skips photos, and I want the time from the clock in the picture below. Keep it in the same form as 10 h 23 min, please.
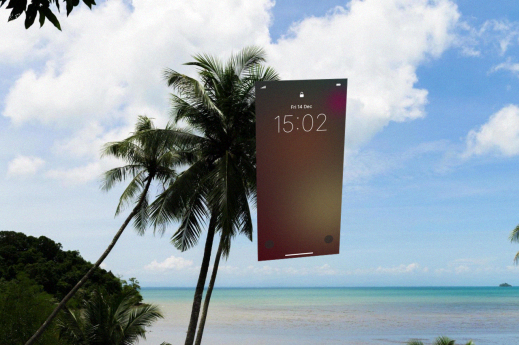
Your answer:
15 h 02 min
